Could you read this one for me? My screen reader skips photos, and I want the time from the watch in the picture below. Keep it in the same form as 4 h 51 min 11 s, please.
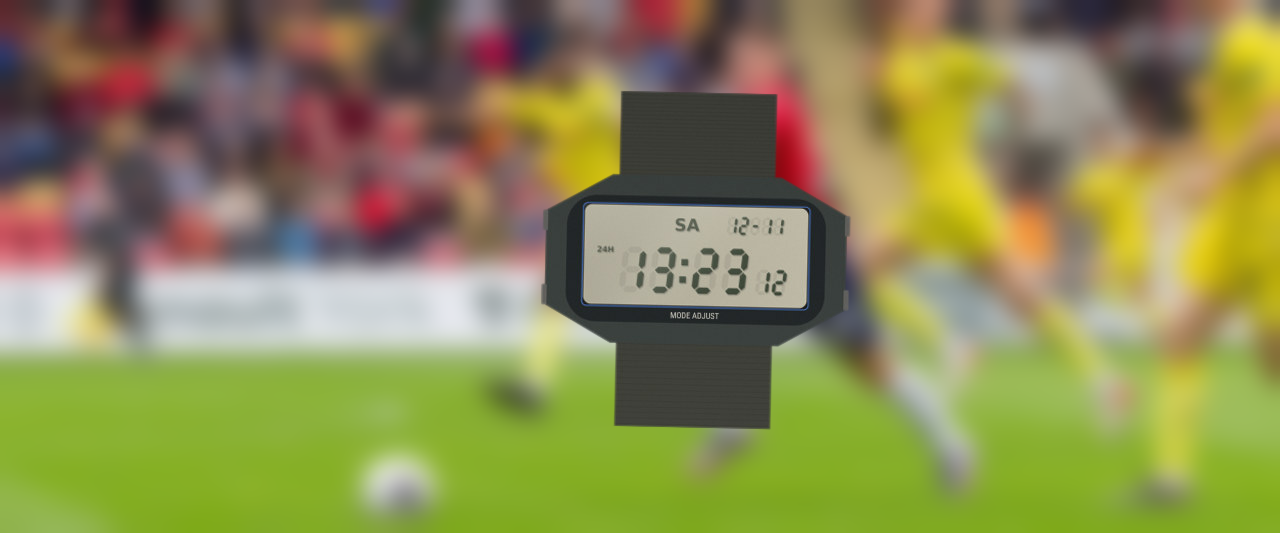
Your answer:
13 h 23 min 12 s
